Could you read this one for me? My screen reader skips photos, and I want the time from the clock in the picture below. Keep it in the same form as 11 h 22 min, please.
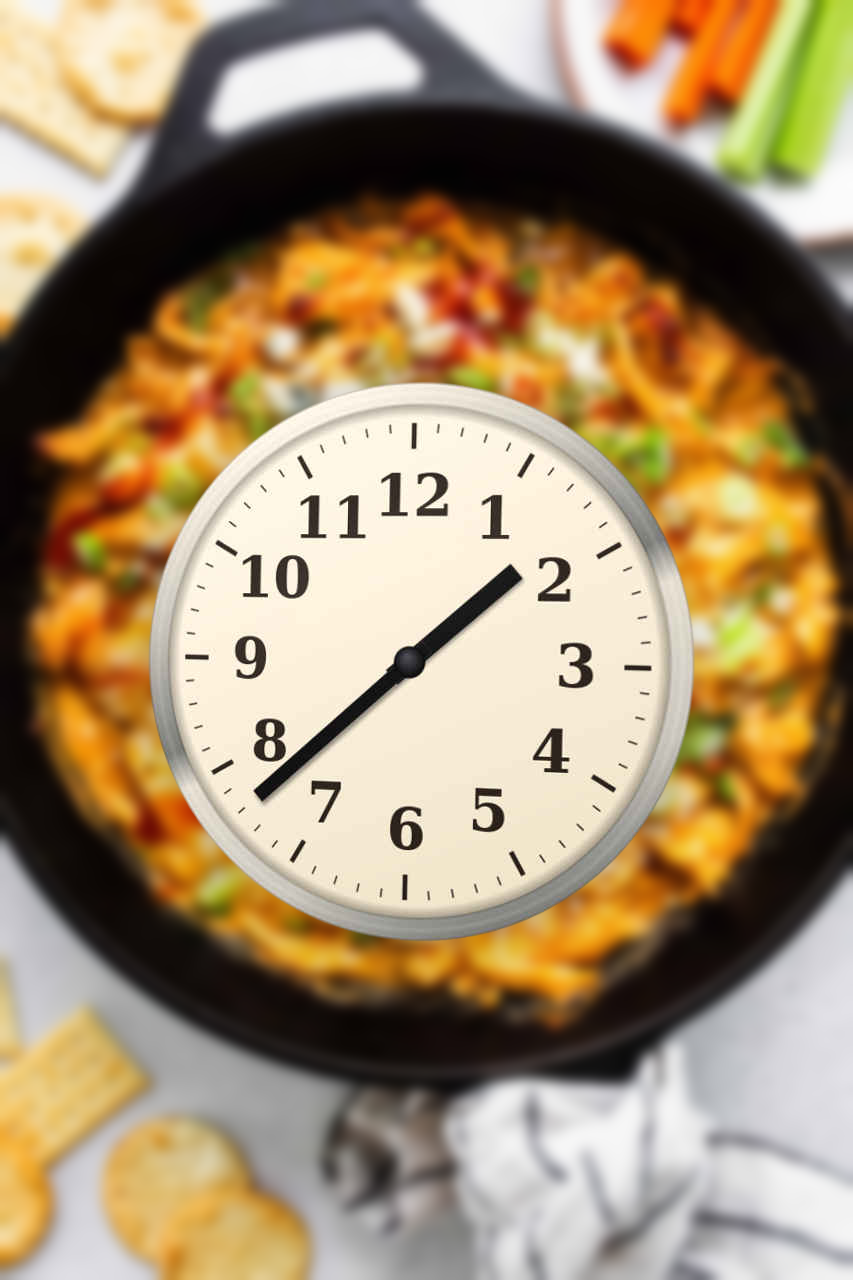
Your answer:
1 h 38 min
